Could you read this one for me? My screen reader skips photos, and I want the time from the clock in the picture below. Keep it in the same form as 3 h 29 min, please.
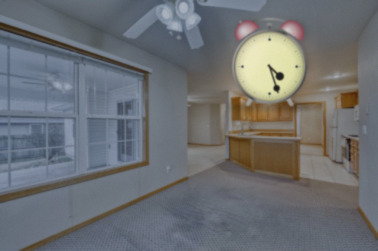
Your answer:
4 h 27 min
